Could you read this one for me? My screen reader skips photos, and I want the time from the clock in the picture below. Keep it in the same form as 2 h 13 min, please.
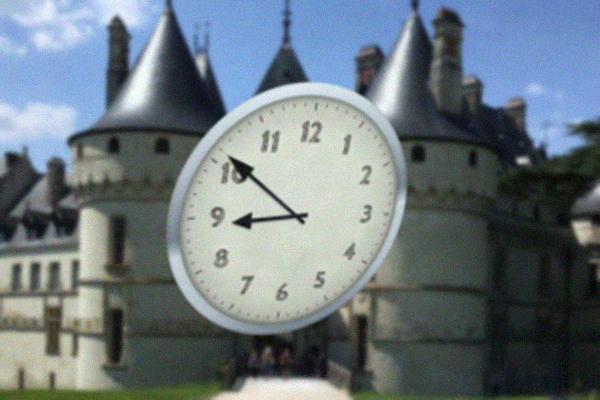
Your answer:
8 h 51 min
